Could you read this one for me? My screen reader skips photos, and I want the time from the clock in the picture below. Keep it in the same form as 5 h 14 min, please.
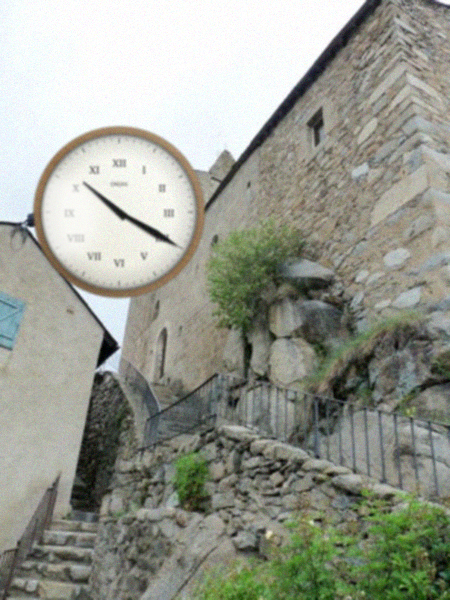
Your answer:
10 h 20 min
